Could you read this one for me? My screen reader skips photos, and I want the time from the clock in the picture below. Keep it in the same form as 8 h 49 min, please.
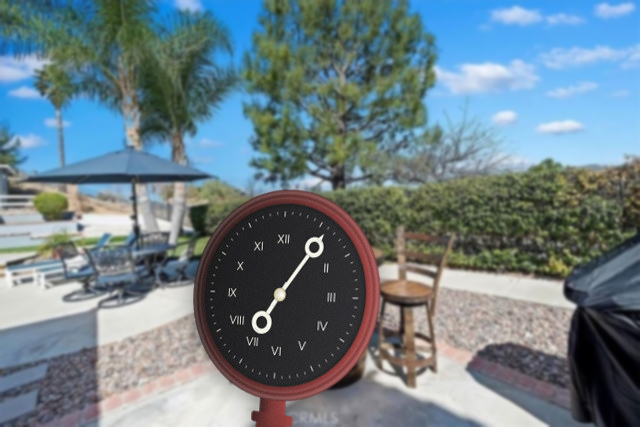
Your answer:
7 h 06 min
